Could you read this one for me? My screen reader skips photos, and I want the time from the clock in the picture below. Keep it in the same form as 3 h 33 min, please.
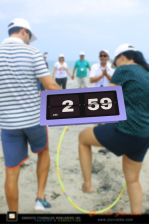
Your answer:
2 h 59 min
